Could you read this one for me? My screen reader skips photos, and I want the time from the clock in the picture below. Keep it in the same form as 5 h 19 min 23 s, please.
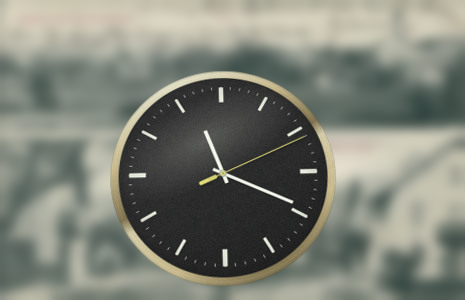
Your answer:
11 h 19 min 11 s
